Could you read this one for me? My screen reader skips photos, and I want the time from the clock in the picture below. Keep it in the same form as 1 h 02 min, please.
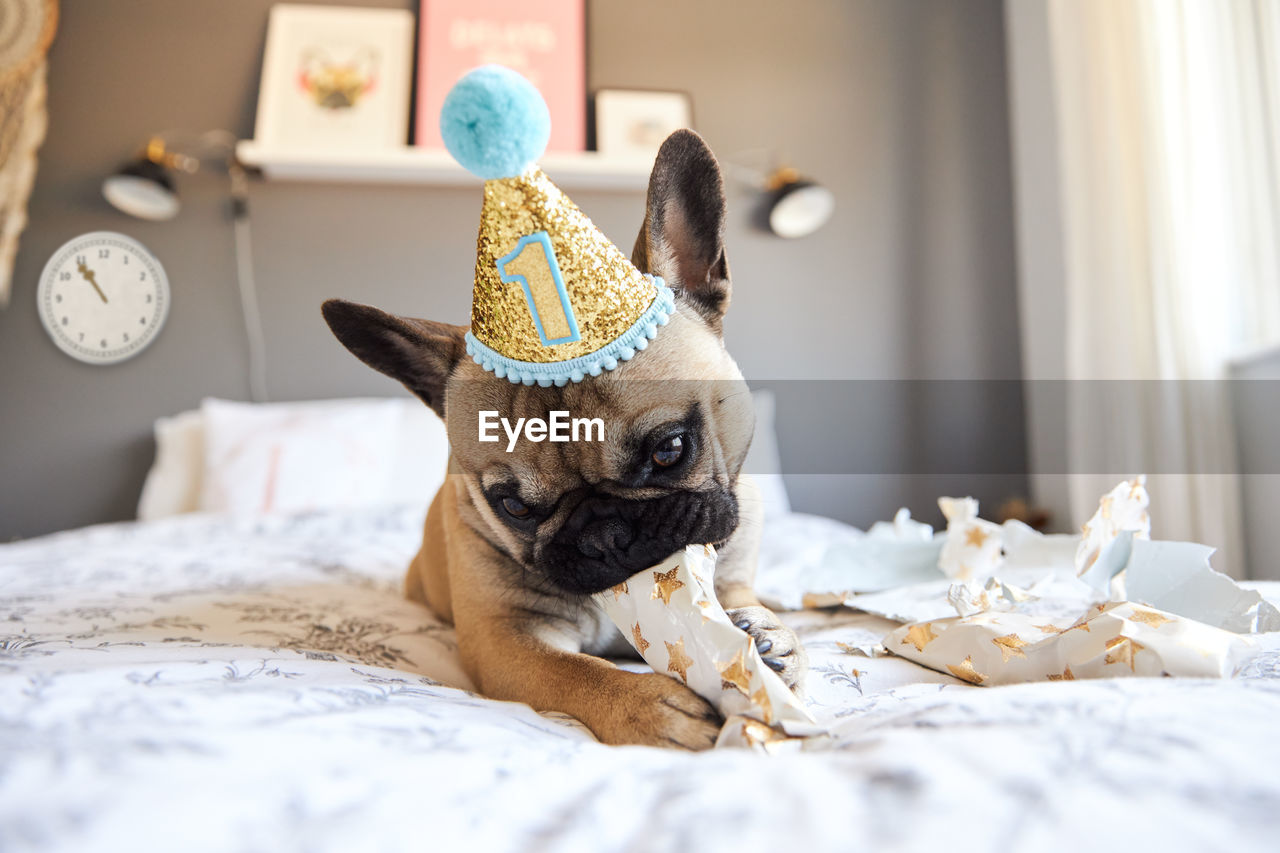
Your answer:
10 h 54 min
